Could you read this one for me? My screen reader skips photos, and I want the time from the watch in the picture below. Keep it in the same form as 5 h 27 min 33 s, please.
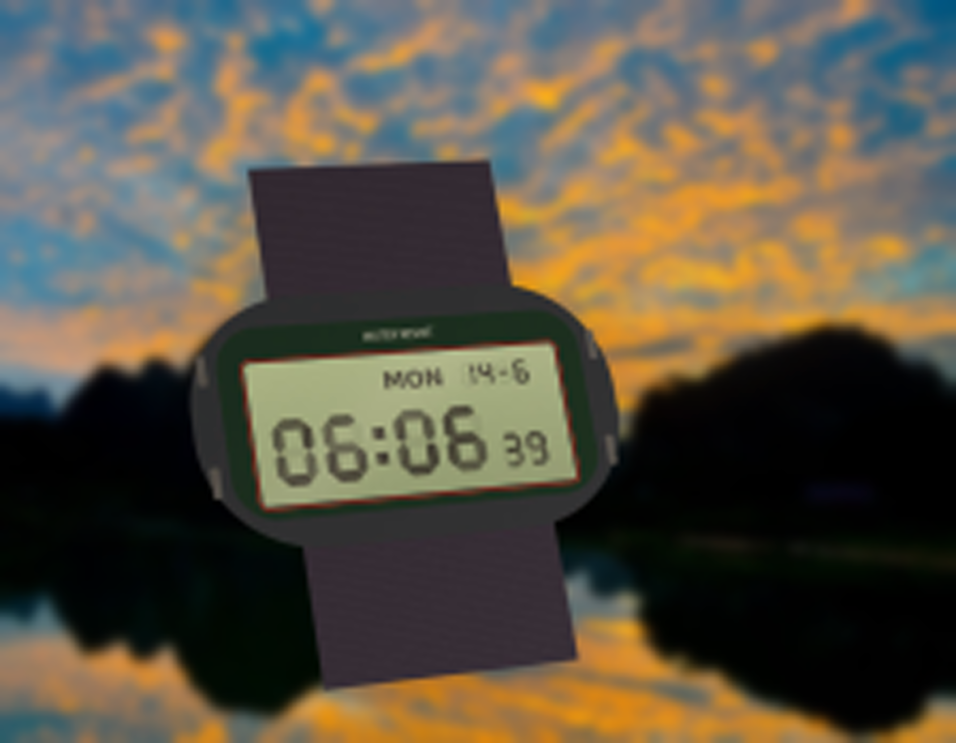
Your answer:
6 h 06 min 39 s
